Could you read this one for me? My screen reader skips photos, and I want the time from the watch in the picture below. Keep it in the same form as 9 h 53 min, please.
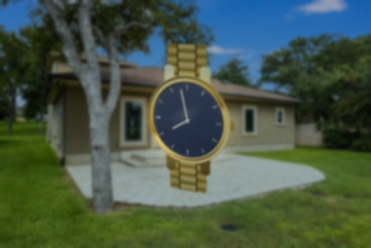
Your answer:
7 h 58 min
